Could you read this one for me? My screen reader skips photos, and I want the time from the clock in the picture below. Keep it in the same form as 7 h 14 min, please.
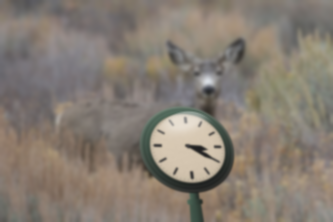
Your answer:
3 h 20 min
